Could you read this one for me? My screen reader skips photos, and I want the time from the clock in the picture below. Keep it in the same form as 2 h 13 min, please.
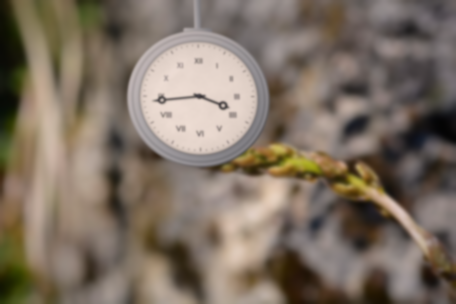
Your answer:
3 h 44 min
